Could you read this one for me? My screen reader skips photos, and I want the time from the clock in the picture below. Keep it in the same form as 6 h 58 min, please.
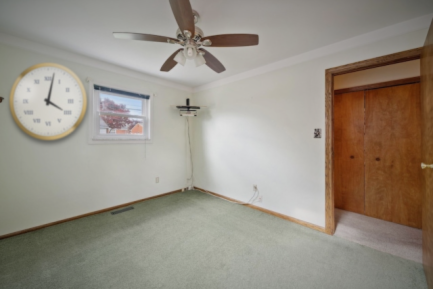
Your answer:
4 h 02 min
